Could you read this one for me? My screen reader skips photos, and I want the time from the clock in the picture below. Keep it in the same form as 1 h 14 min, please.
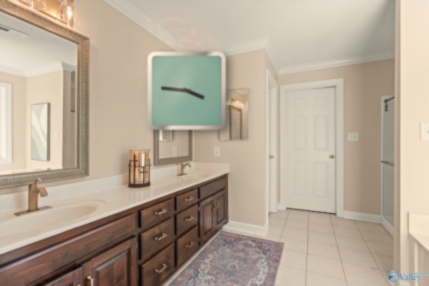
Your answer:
3 h 46 min
